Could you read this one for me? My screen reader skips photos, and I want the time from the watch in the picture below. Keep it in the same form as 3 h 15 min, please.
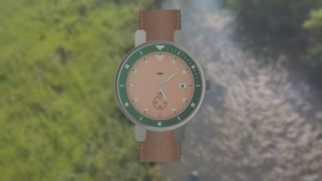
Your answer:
5 h 09 min
